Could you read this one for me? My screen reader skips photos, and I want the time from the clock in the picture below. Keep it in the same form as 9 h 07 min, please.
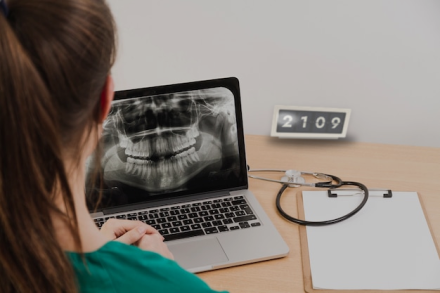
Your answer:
21 h 09 min
